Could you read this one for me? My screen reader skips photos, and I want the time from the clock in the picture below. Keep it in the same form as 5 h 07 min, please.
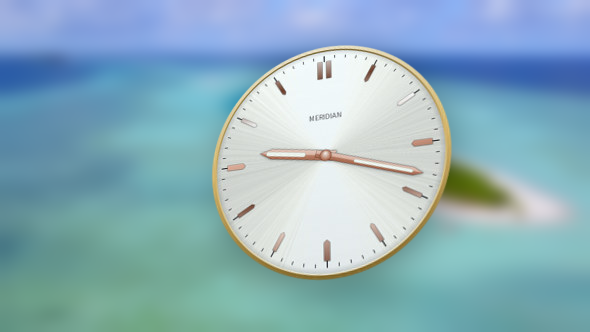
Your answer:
9 h 18 min
